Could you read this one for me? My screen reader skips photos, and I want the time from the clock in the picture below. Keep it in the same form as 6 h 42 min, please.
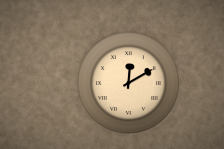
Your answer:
12 h 10 min
